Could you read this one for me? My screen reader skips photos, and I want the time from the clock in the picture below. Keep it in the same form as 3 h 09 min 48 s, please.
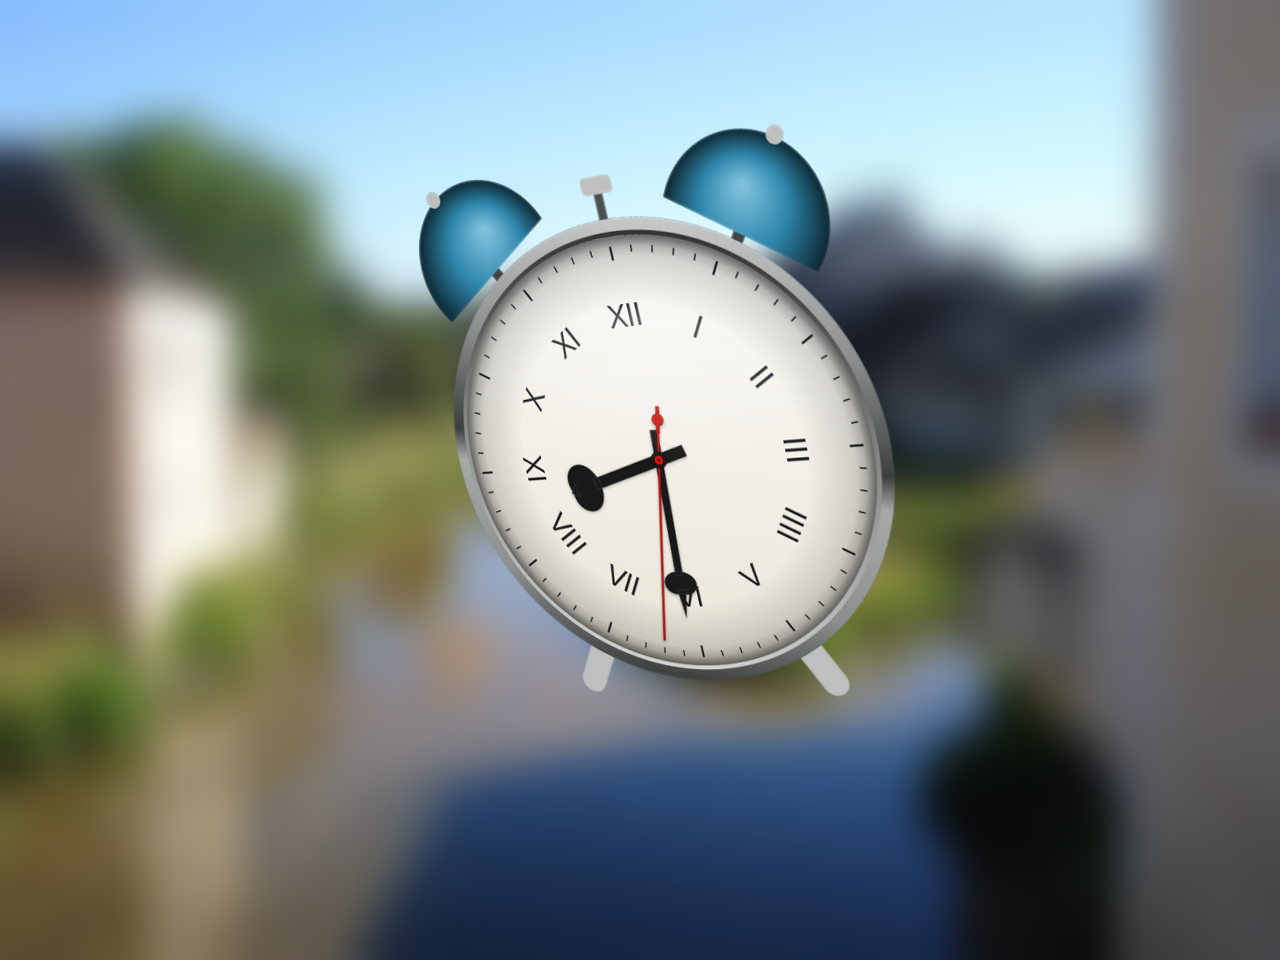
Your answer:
8 h 30 min 32 s
